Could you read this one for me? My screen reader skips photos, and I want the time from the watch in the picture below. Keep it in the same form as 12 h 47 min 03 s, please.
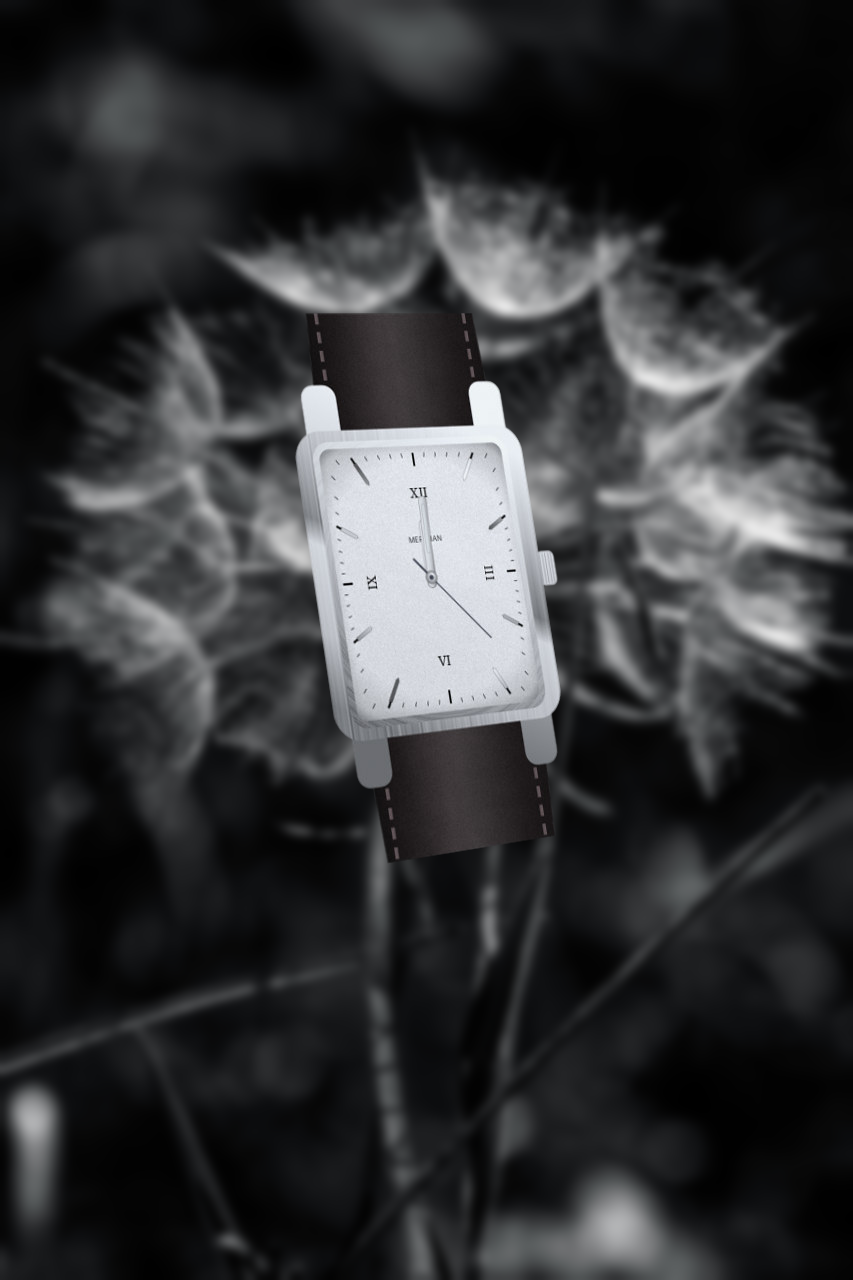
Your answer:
12 h 00 min 23 s
